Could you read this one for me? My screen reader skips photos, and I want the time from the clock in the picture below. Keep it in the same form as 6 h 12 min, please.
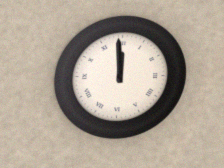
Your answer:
11 h 59 min
